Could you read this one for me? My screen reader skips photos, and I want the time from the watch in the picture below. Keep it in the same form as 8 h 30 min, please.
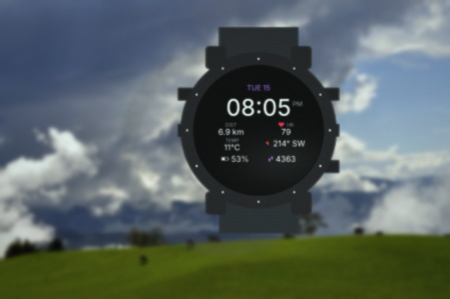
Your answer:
8 h 05 min
